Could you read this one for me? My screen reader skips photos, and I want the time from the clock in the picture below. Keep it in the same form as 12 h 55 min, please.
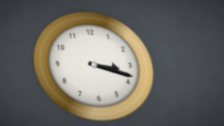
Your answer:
3 h 18 min
